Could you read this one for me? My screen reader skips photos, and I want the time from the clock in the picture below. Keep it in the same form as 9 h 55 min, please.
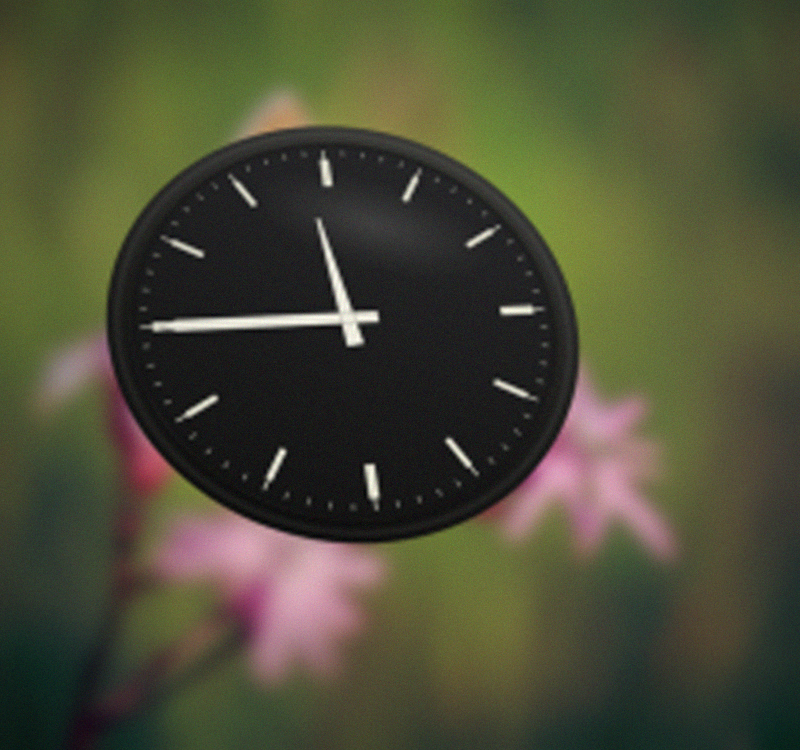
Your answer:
11 h 45 min
